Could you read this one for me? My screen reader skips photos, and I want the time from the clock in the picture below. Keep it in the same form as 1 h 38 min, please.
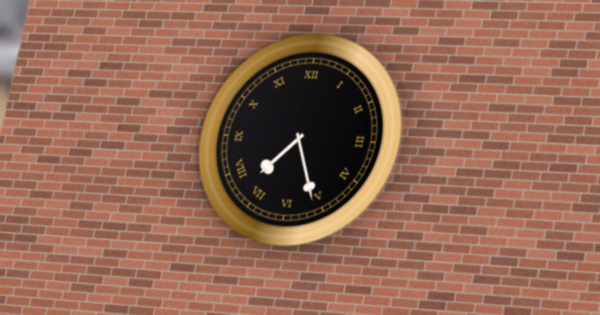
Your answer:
7 h 26 min
